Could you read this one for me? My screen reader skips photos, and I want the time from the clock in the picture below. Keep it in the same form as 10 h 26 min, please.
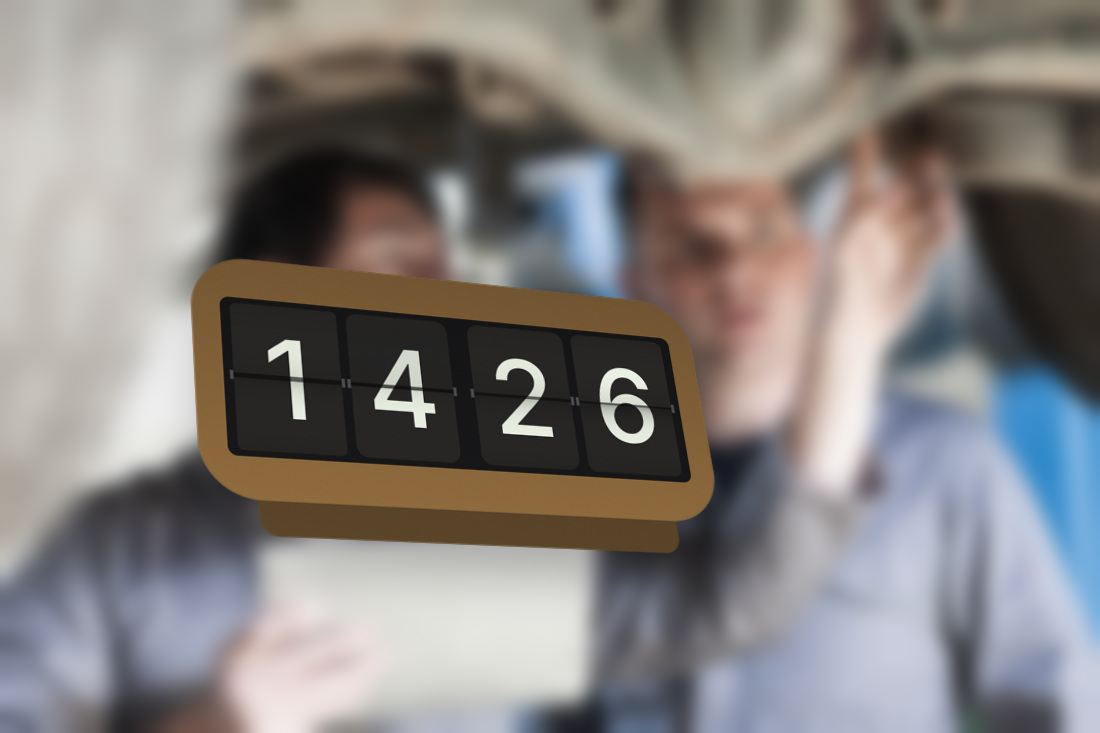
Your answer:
14 h 26 min
